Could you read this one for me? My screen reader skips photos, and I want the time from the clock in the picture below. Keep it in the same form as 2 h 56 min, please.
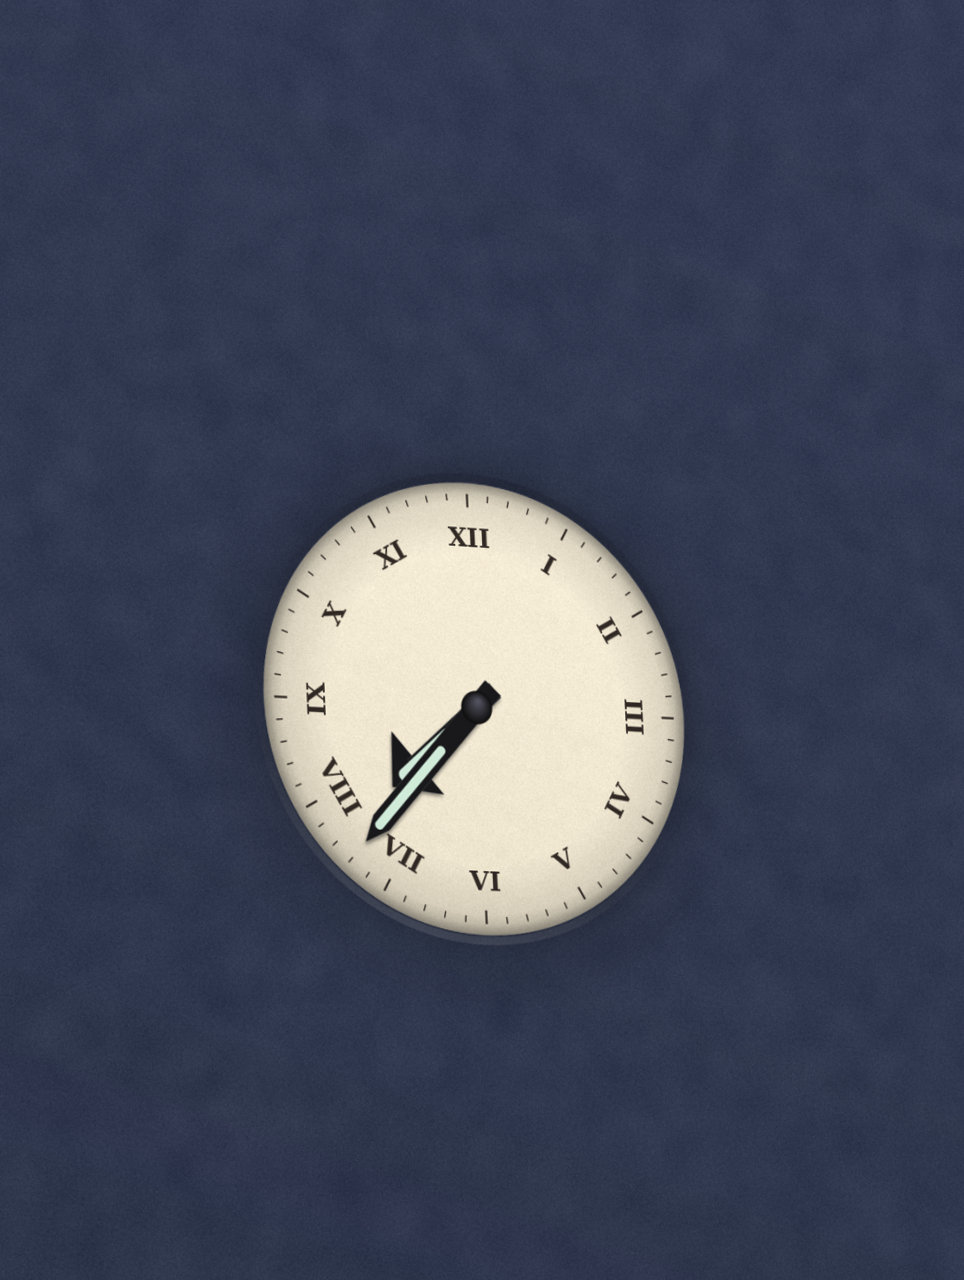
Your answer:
7 h 37 min
